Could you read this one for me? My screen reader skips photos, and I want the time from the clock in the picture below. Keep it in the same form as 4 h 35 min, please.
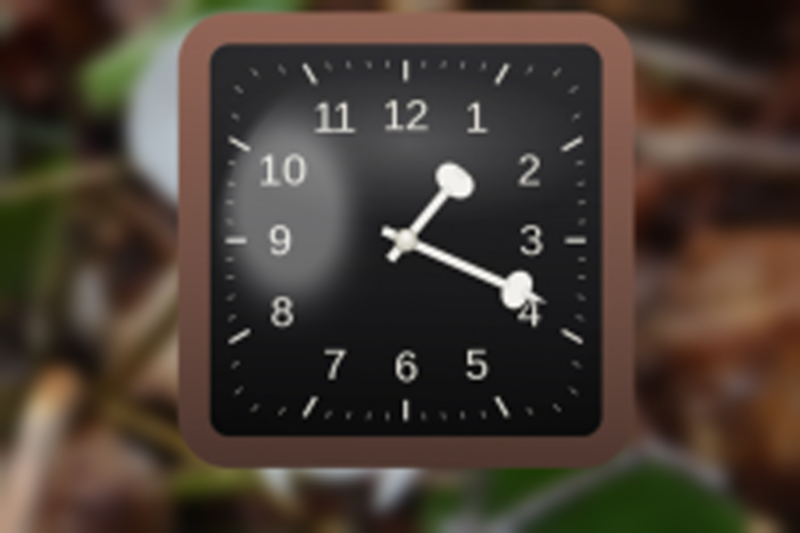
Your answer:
1 h 19 min
